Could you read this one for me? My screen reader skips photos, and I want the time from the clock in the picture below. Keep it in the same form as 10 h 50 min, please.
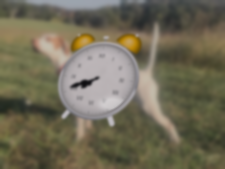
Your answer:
7 h 41 min
